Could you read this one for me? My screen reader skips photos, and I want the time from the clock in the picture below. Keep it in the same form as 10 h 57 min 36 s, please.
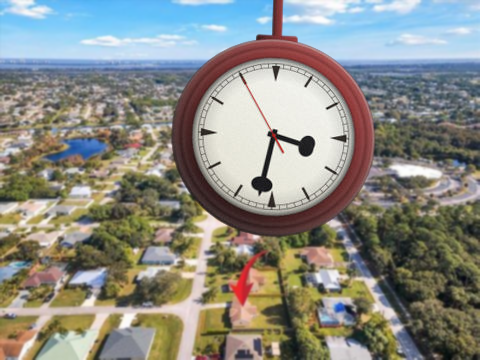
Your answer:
3 h 31 min 55 s
